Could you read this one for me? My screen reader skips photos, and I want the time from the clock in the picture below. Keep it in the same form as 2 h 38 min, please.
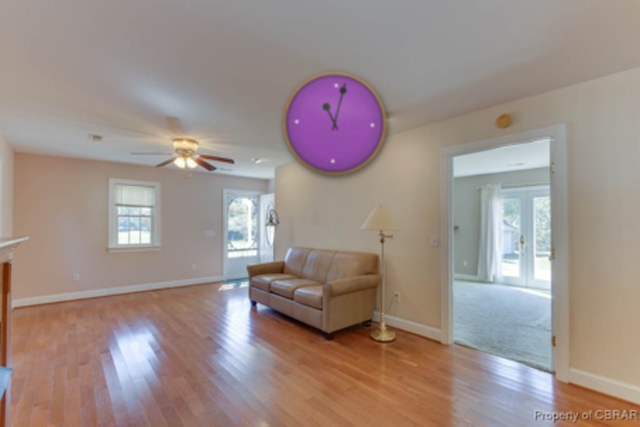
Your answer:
11 h 02 min
